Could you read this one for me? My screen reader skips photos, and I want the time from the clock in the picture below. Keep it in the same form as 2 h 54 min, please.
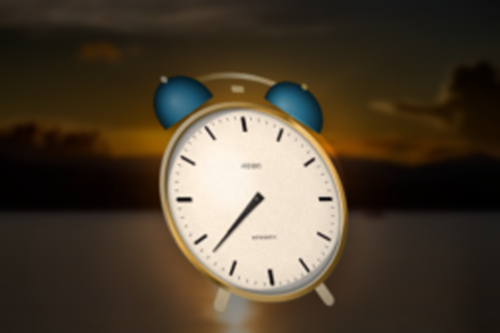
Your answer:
7 h 38 min
